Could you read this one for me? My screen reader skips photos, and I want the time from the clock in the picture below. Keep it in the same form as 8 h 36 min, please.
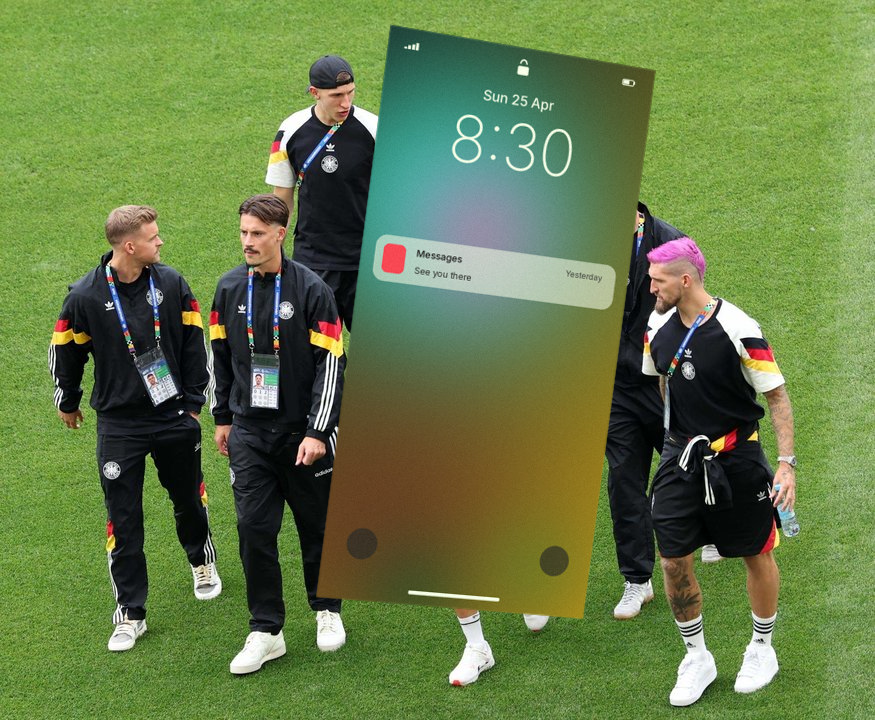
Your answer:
8 h 30 min
